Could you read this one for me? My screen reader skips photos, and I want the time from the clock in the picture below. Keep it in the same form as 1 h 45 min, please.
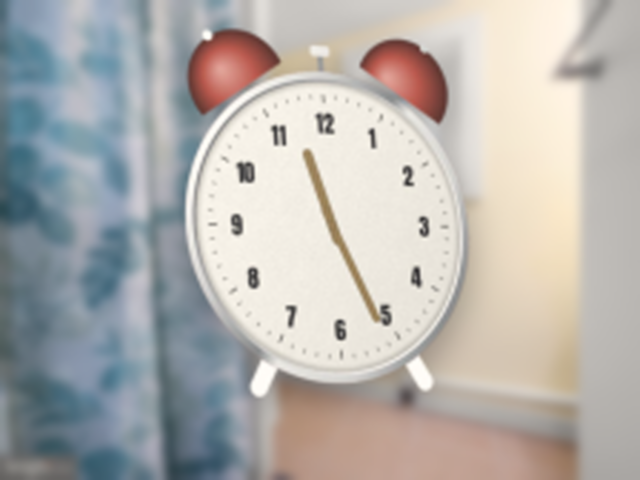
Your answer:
11 h 26 min
